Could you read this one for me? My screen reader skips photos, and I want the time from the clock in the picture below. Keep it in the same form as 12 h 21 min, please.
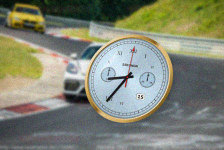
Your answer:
8 h 35 min
